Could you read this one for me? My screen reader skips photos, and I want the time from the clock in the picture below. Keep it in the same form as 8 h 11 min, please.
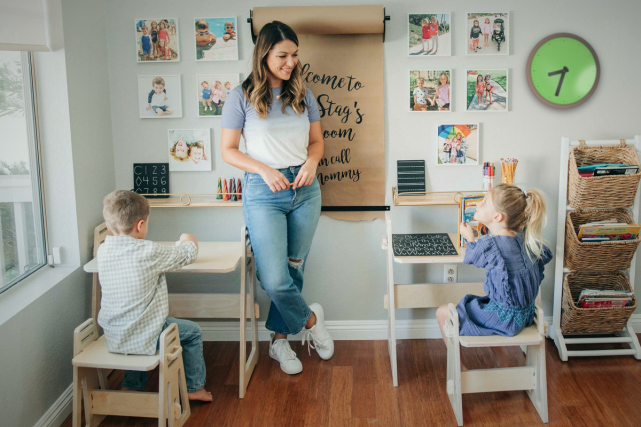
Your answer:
8 h 33 min
